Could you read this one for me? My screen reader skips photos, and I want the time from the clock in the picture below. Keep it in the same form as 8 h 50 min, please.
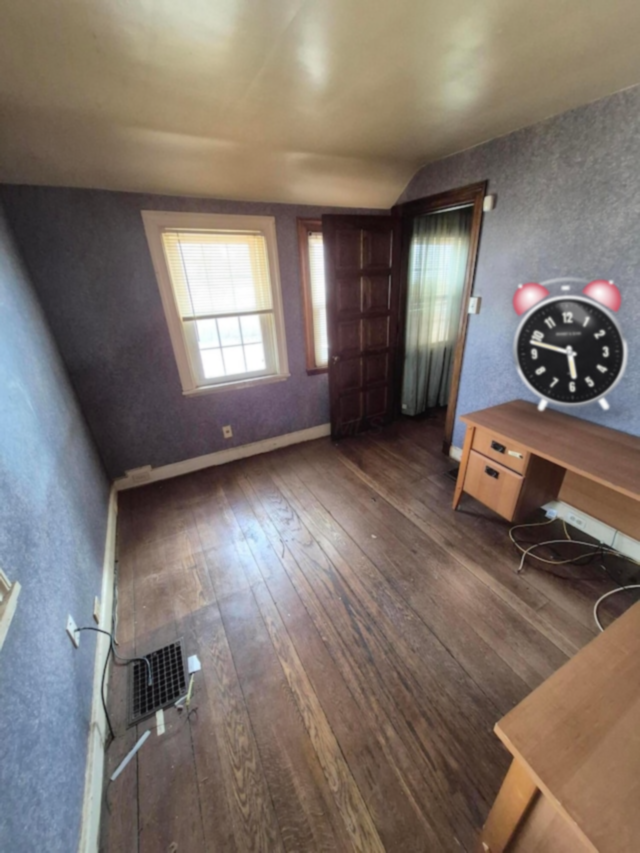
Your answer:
5 h 48 min
